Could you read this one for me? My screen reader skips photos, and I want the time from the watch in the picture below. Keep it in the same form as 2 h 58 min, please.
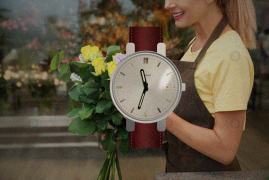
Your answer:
11 h 33 min
